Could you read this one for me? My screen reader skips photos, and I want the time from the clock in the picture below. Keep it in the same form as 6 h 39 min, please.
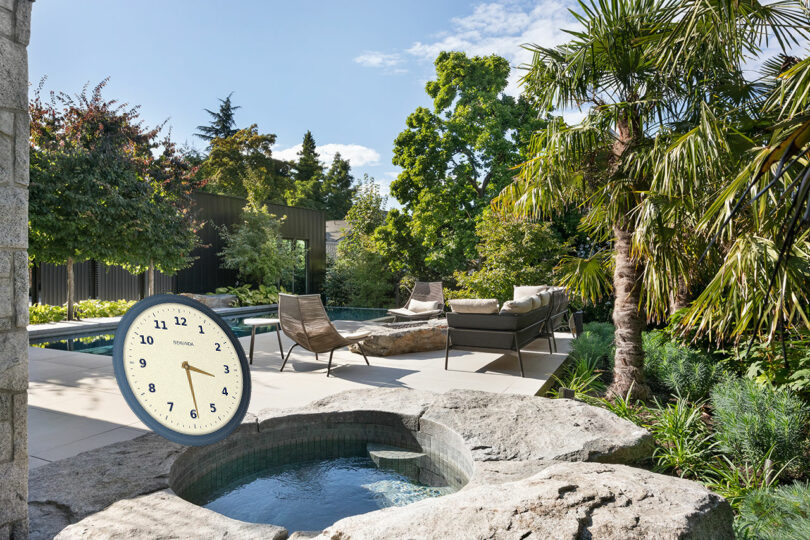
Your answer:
3 h 29 min
